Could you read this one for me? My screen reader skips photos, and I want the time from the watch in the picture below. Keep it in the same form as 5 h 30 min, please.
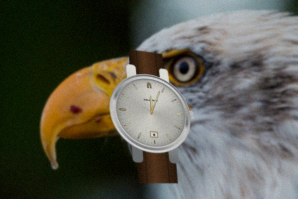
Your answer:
12 h 04 min
